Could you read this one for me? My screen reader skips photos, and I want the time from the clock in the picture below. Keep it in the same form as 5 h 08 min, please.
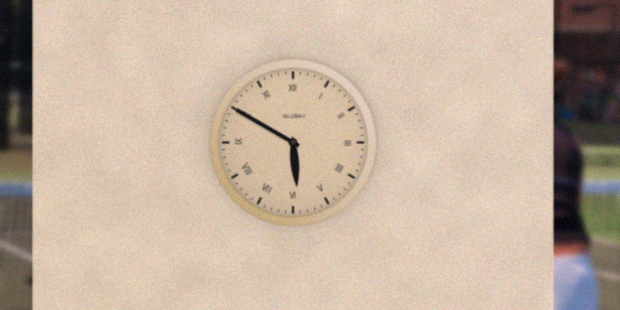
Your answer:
5 h 50 min
